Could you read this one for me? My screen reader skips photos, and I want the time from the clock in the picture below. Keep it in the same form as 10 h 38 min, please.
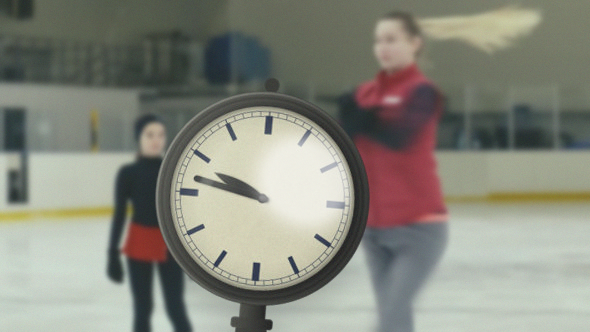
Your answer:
9 h 47 min
